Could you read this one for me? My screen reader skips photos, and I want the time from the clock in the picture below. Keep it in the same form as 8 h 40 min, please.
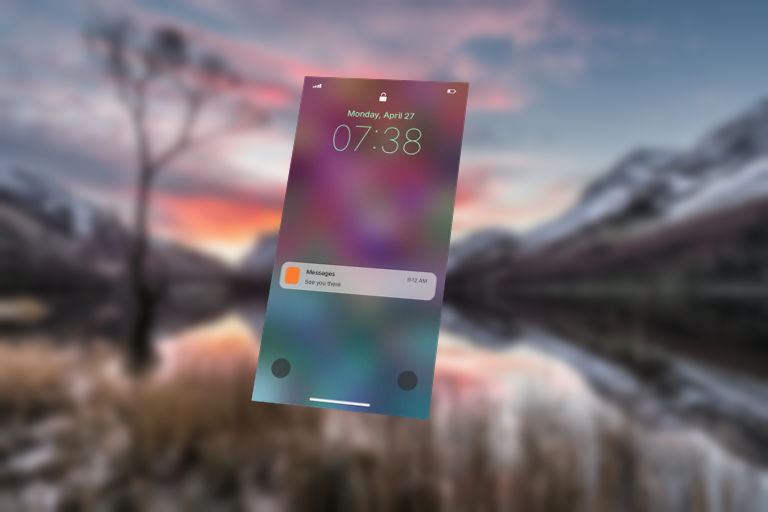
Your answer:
7 h 38 min
